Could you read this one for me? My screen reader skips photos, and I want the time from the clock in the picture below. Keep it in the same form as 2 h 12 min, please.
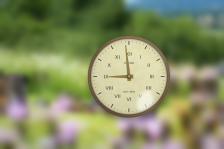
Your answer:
8 h 59 min
